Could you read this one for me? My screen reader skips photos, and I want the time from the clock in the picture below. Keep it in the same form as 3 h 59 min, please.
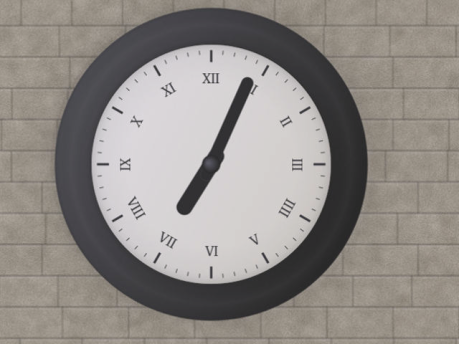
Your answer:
7 h 04 min
